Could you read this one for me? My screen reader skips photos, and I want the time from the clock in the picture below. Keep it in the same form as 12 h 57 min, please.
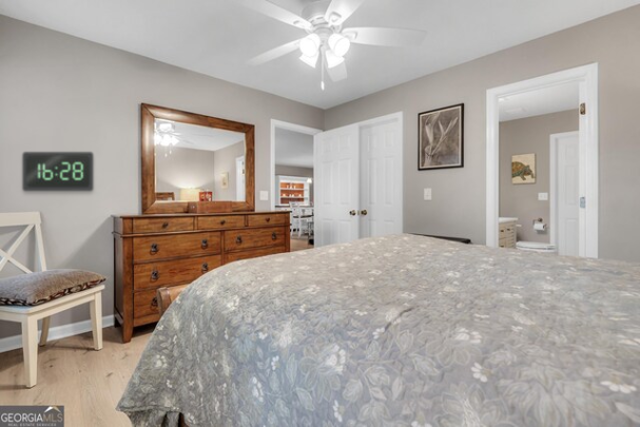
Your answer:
16 h 28 min
